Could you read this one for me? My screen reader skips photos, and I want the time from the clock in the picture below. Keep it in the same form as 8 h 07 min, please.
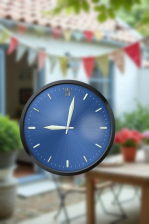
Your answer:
9 h 02 min
